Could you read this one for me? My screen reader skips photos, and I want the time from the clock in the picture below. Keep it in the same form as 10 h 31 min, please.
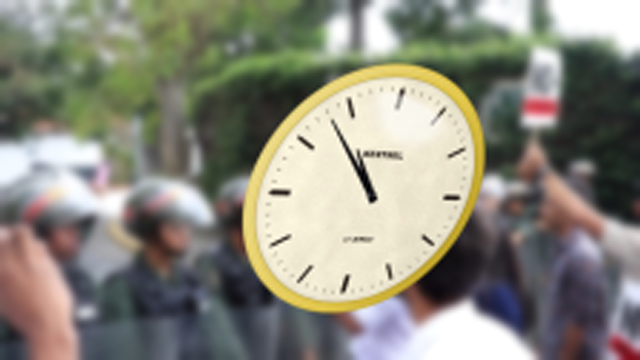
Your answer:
10 h 53 min
